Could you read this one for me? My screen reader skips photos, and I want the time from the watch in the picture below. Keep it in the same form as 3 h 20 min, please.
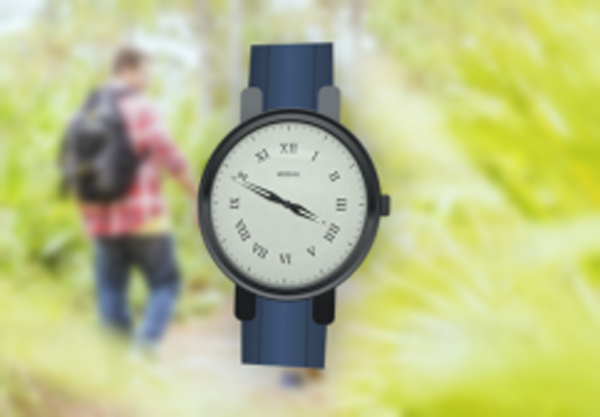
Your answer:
3 h 49 min
